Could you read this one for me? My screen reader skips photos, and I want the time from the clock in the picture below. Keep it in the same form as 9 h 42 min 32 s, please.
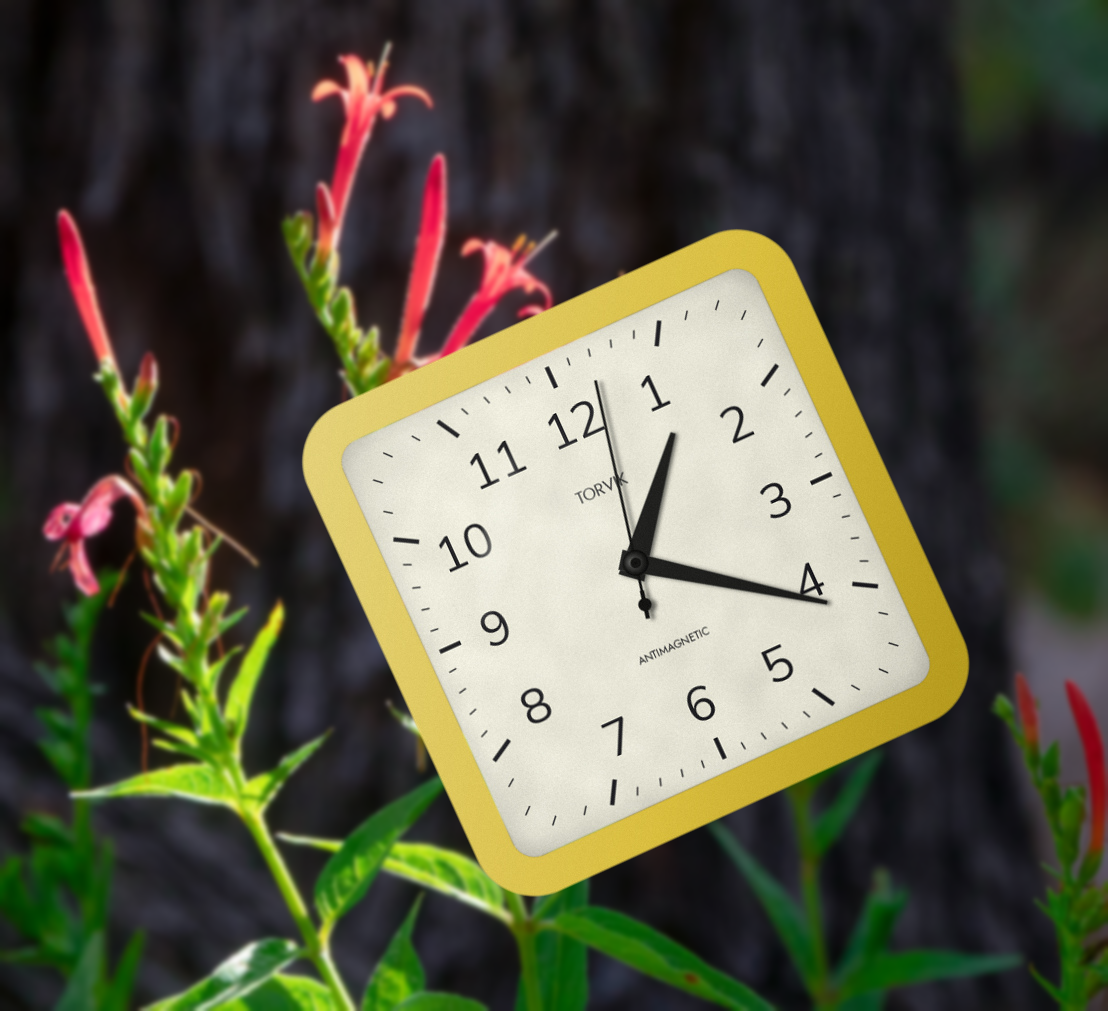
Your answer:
1 h 21 min 02 s
